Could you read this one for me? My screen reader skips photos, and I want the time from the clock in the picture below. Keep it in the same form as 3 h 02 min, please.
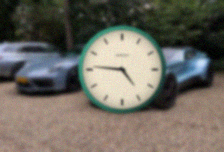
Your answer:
4 h 46 min
